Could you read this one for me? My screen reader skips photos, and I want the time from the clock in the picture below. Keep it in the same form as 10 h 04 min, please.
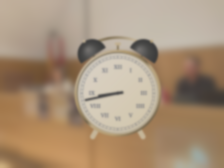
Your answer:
8 h 43 min
